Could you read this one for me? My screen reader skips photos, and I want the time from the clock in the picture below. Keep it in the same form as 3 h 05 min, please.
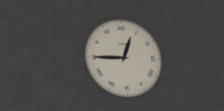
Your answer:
12 h 45 min
